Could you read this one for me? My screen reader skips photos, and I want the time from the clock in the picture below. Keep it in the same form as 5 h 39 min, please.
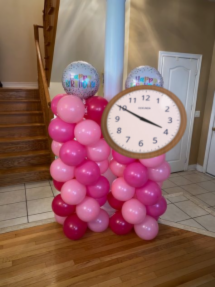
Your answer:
3 h 50 min
